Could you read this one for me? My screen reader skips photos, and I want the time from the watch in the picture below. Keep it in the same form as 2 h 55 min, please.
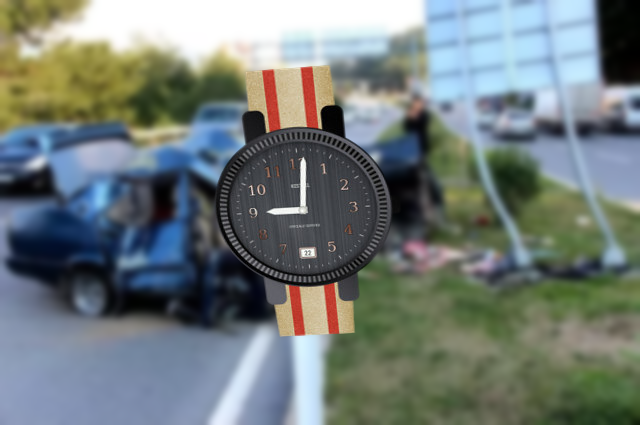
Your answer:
9 h 01 min
